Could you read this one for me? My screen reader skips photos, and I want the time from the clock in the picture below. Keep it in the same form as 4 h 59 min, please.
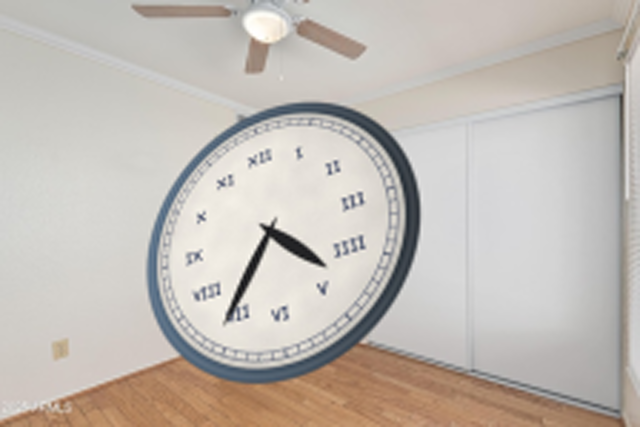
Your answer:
4 h 36 min
